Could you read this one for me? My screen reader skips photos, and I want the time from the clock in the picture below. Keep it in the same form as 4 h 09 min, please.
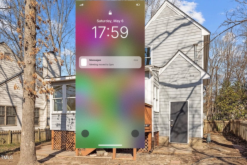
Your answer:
17 h 59 min
